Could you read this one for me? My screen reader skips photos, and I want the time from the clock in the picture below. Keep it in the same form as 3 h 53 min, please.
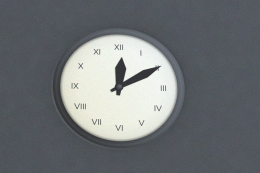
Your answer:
12 h 10 min
